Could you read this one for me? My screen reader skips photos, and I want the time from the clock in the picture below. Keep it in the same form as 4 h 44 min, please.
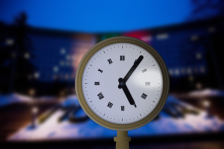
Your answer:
5 h 06 min
